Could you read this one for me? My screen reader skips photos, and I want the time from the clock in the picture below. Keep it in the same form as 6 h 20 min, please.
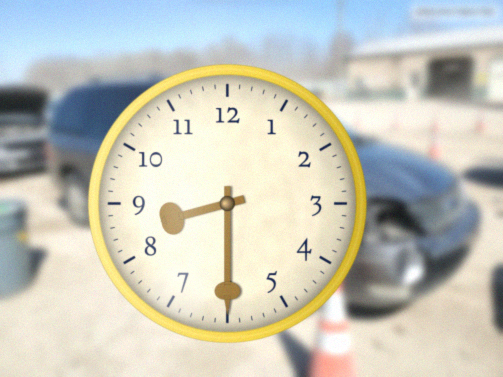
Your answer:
8 h 30 min
